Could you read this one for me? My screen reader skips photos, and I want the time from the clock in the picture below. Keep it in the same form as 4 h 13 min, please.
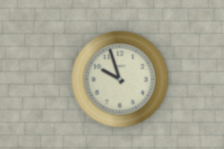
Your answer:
9 h 57 min
